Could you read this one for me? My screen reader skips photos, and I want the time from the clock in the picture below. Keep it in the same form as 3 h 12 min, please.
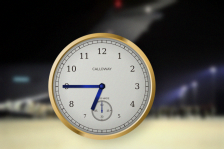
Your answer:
6 h 45 min
